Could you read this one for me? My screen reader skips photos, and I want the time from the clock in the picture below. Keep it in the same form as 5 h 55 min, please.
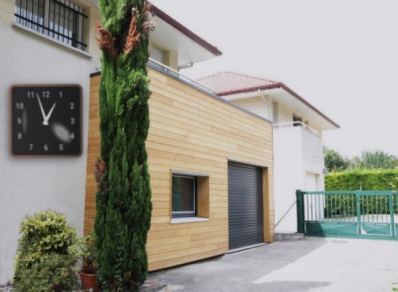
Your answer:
12 h 57 min
